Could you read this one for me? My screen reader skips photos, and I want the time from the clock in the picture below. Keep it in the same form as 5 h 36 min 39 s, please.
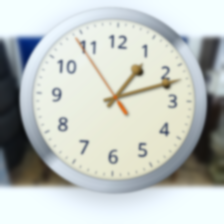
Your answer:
1 h 11 min 54 s
